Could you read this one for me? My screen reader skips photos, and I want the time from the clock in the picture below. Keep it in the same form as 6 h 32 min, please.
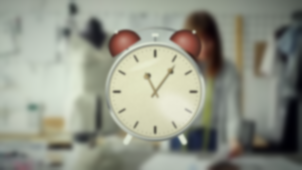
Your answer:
11 h 06 min
